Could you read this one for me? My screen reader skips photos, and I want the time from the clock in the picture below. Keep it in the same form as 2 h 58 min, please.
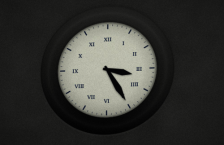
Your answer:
3 h 25 min
